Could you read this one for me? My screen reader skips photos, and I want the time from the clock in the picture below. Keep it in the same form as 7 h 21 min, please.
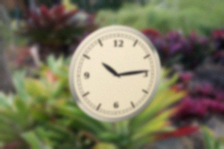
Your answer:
10 h 14 min
